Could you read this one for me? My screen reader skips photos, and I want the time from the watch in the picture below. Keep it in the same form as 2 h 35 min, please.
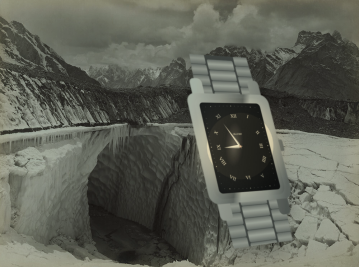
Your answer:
8 h 55 min
